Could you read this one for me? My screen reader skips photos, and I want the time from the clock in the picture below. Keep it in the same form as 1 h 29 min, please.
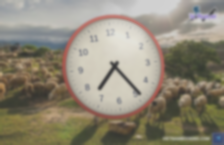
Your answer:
7 h 24 min
